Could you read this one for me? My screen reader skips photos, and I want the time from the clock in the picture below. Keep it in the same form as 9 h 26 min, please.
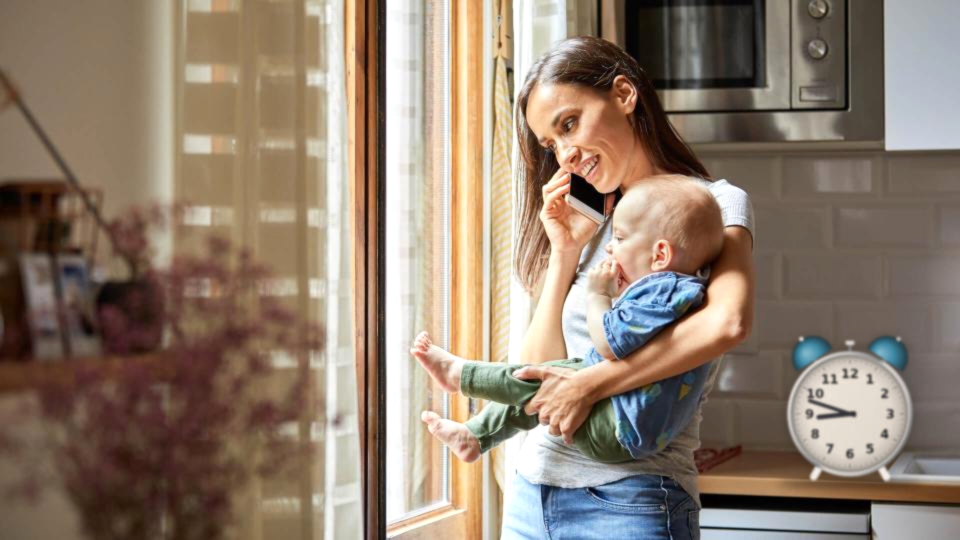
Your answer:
8 h 48 min
